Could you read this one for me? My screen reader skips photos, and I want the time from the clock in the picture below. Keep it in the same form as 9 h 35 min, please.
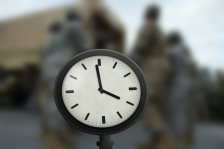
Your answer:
3 h 59 min
